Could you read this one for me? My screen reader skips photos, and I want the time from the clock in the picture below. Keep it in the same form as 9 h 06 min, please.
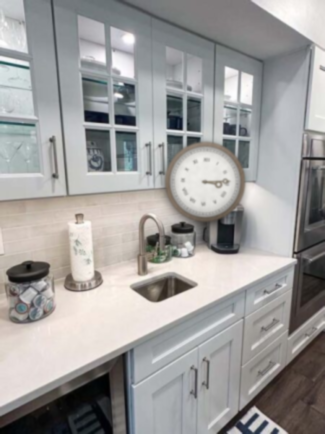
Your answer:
3 h 14 min
